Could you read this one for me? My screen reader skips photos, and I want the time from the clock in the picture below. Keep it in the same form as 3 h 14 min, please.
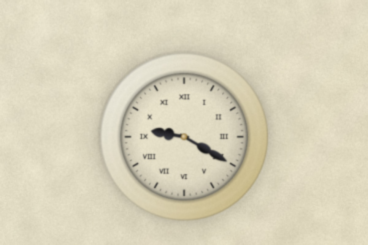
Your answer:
9 h 20 min
